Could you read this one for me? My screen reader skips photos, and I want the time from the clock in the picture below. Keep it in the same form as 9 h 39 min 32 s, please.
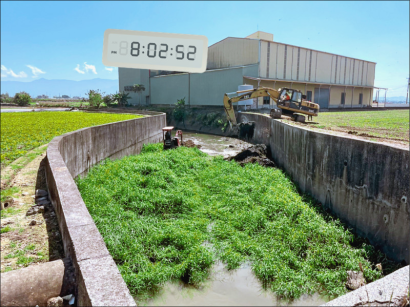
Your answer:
8 h 02 min 52 s
